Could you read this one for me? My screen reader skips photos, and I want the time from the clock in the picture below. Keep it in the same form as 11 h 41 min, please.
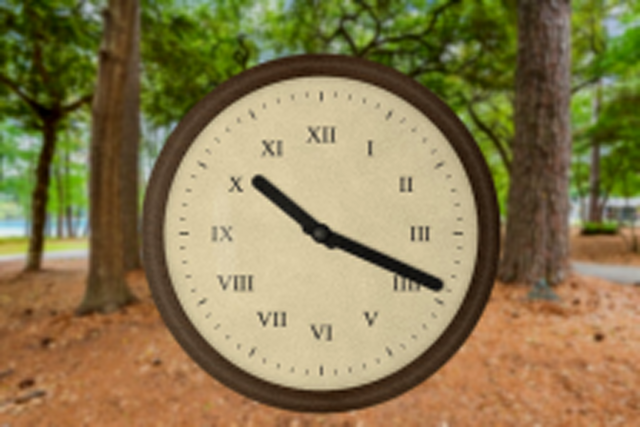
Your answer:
10 h 19 min
